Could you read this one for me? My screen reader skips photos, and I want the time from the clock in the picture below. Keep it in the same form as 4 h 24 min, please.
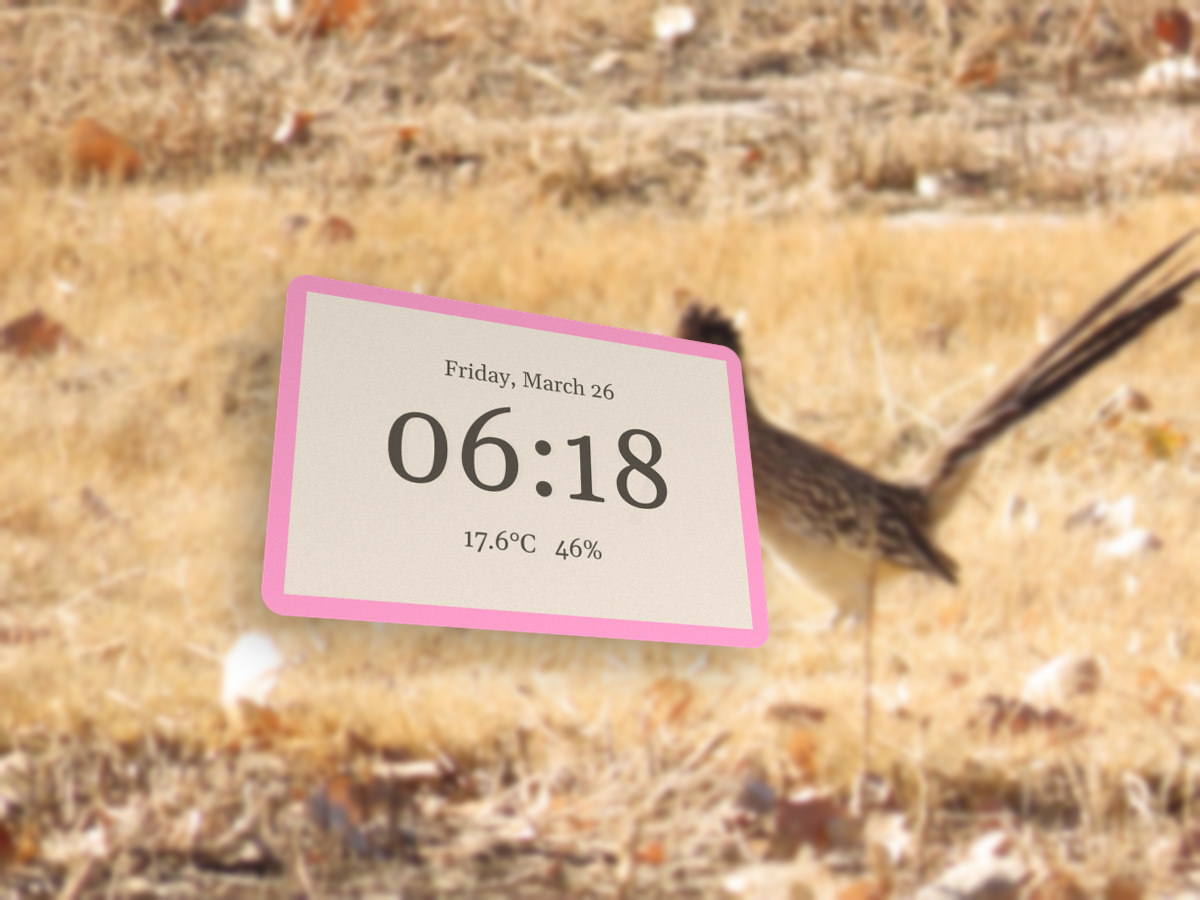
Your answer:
6 h 18 min
